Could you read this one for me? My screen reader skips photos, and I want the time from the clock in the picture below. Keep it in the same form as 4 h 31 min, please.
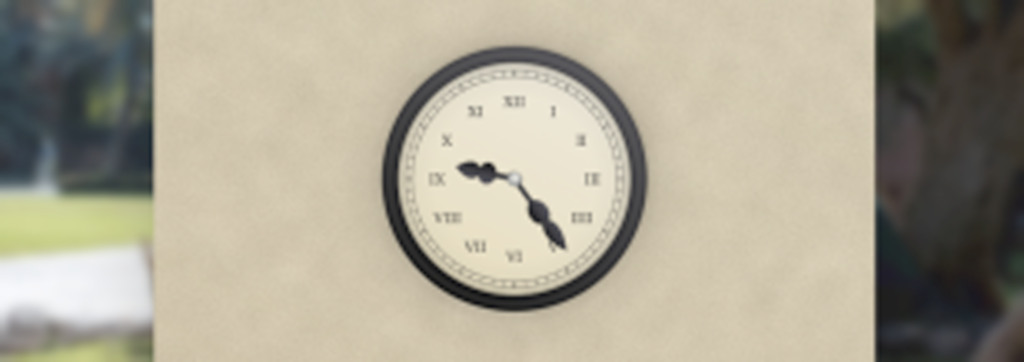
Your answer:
9 h 24 min
